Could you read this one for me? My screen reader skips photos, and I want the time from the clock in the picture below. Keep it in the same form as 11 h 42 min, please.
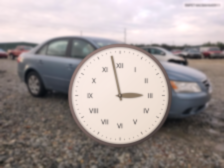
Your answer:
2 h 58 min
